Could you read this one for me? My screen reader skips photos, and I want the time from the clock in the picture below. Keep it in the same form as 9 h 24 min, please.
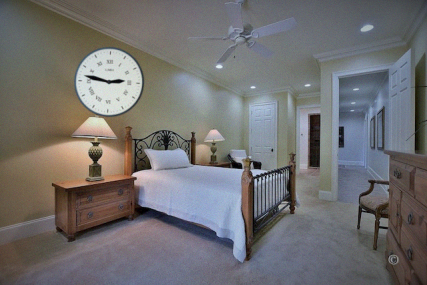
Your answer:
2 h 47 min
